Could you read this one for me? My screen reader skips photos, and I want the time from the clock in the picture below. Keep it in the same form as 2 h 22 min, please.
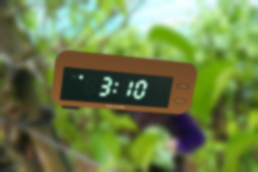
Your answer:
3 h 10 min
